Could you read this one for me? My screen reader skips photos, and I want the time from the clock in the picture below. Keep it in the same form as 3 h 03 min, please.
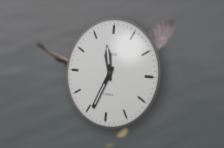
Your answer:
11 h 34 min
